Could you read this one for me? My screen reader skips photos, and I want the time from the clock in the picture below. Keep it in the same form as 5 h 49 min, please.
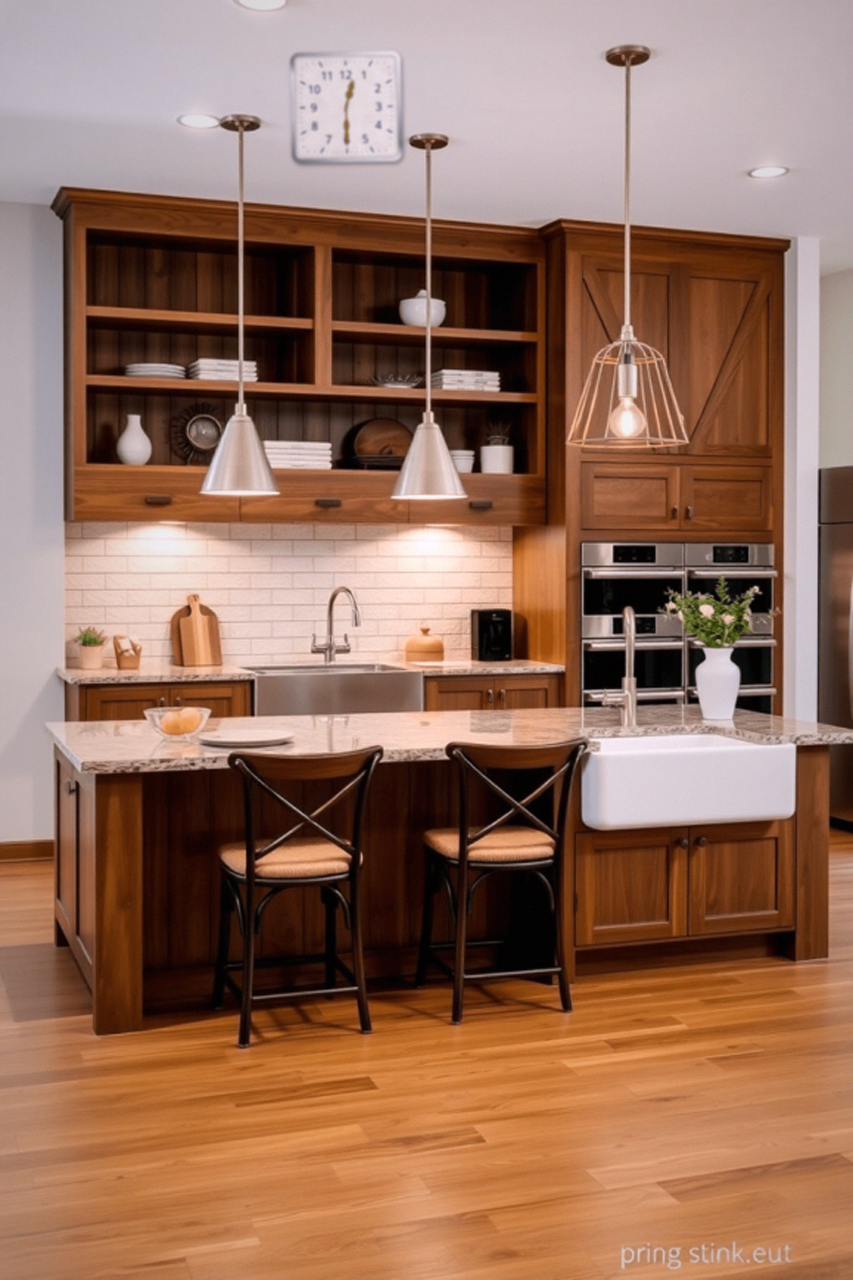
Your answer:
12 h 30 min
